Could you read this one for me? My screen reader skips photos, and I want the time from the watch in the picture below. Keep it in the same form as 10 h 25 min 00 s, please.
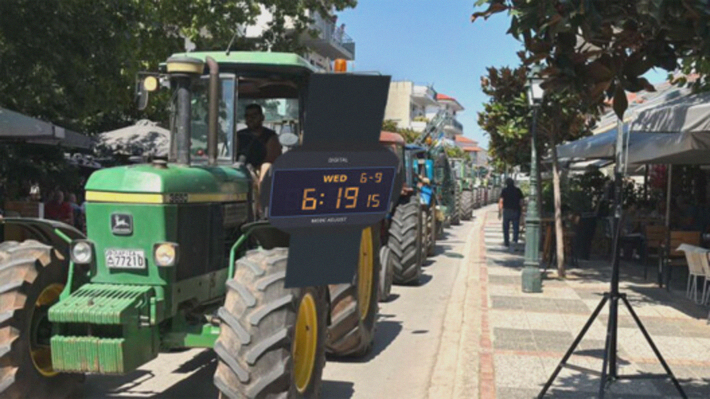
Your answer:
6 h 19 min 15 s
